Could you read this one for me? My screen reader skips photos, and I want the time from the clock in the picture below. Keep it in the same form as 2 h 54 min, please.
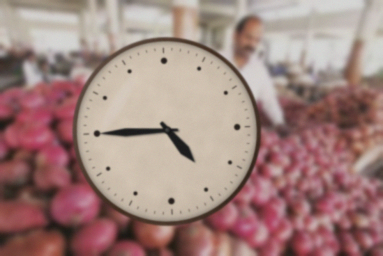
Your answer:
4 h 45 min
